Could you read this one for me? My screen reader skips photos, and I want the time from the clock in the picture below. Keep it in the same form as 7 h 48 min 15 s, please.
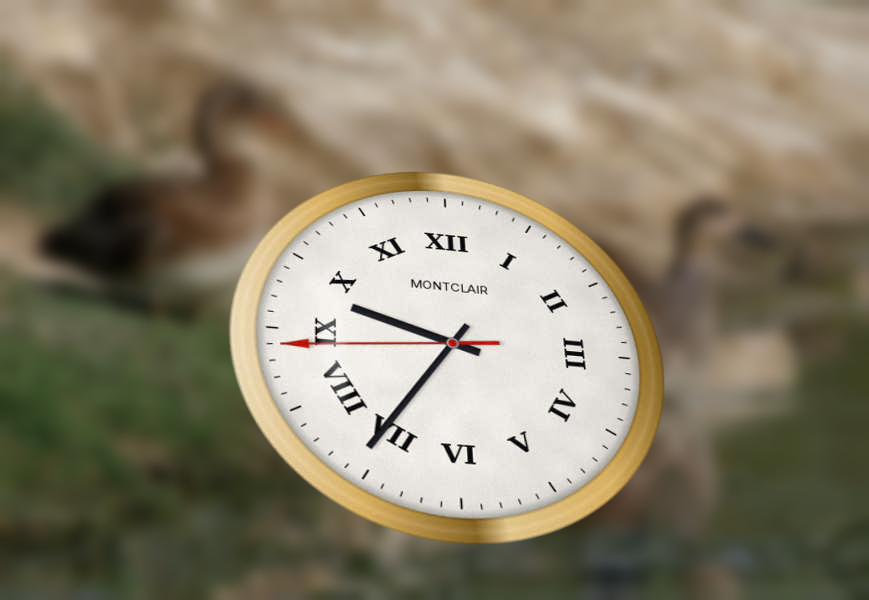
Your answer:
9 h 35 min 44 s
